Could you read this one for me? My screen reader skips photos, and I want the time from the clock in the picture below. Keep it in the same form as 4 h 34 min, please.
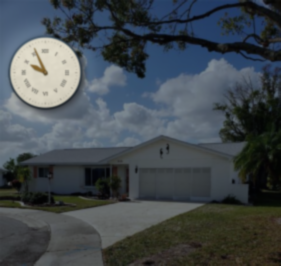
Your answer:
9 h 56 min
